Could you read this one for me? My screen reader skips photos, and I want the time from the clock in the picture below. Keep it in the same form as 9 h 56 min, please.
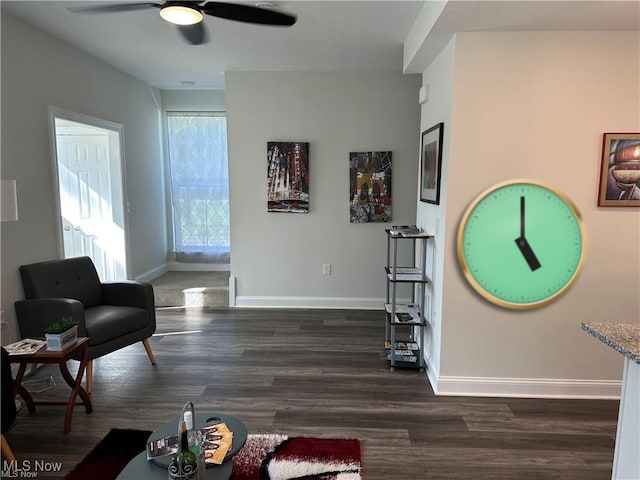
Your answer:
5 h 00 min
